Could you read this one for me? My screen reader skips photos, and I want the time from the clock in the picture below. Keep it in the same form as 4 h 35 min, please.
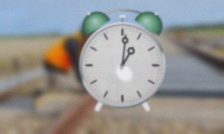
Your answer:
1 h 01 min
